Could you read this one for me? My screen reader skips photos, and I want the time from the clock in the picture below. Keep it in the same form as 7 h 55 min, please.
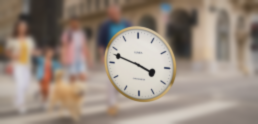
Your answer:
3 h 48 min
